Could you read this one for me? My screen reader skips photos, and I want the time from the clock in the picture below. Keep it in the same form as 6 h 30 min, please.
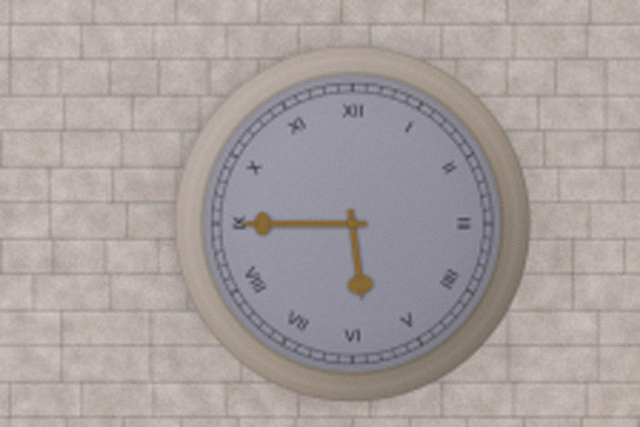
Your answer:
5 h 45 min
